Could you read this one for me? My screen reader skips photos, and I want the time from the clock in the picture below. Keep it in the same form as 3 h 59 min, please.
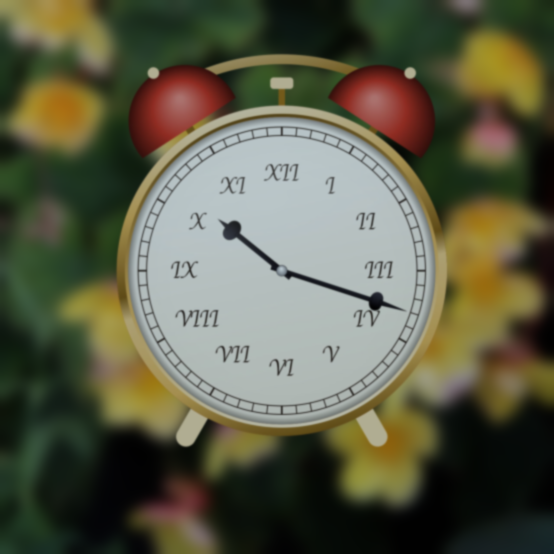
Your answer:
10 h 18 min
